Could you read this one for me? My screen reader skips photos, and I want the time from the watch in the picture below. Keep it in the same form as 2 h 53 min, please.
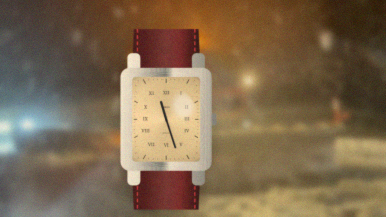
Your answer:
11 h 27 min
